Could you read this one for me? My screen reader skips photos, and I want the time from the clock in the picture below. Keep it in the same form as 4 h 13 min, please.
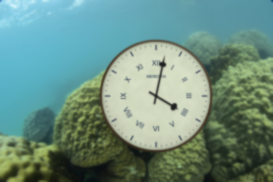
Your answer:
4 h 02 min
